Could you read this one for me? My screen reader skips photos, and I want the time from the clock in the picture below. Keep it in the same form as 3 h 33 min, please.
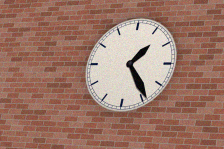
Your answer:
1 h 24 min
